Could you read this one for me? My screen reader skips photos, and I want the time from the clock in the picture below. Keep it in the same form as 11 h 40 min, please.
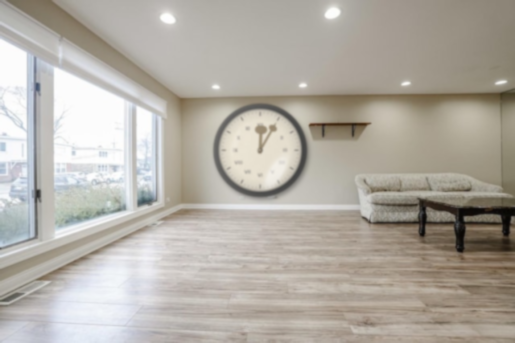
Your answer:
12 h 05 min
